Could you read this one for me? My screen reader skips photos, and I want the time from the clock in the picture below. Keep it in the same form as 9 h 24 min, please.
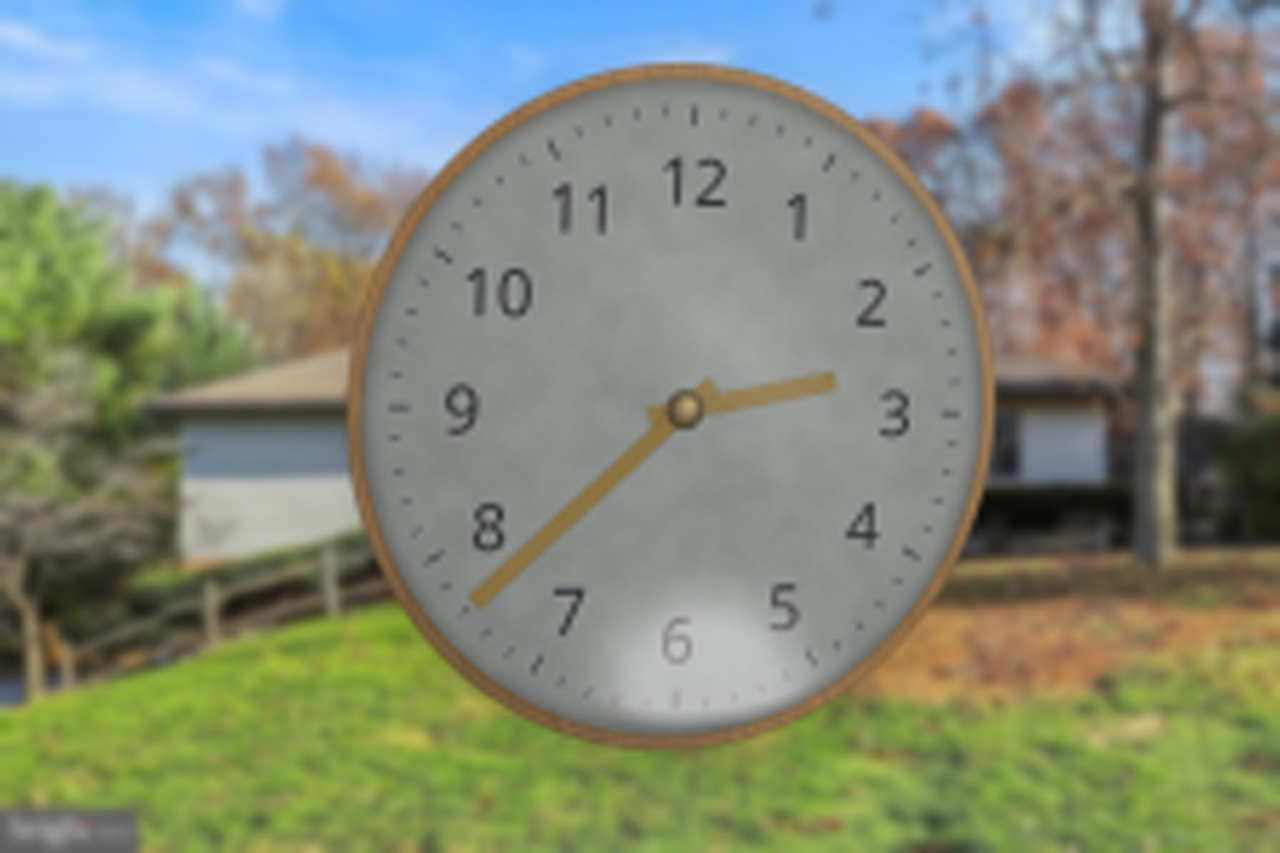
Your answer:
2 h 38 min
